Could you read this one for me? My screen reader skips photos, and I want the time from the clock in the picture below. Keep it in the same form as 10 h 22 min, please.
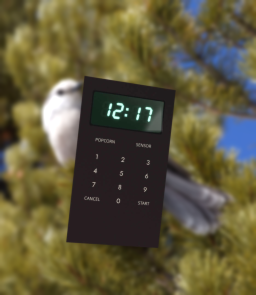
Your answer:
12 h 17 min
